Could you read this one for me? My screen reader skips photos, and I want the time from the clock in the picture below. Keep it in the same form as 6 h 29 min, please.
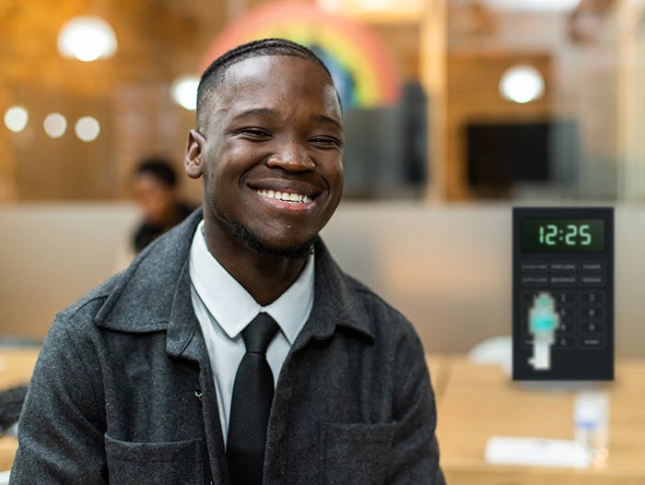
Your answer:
12 h 25 min
